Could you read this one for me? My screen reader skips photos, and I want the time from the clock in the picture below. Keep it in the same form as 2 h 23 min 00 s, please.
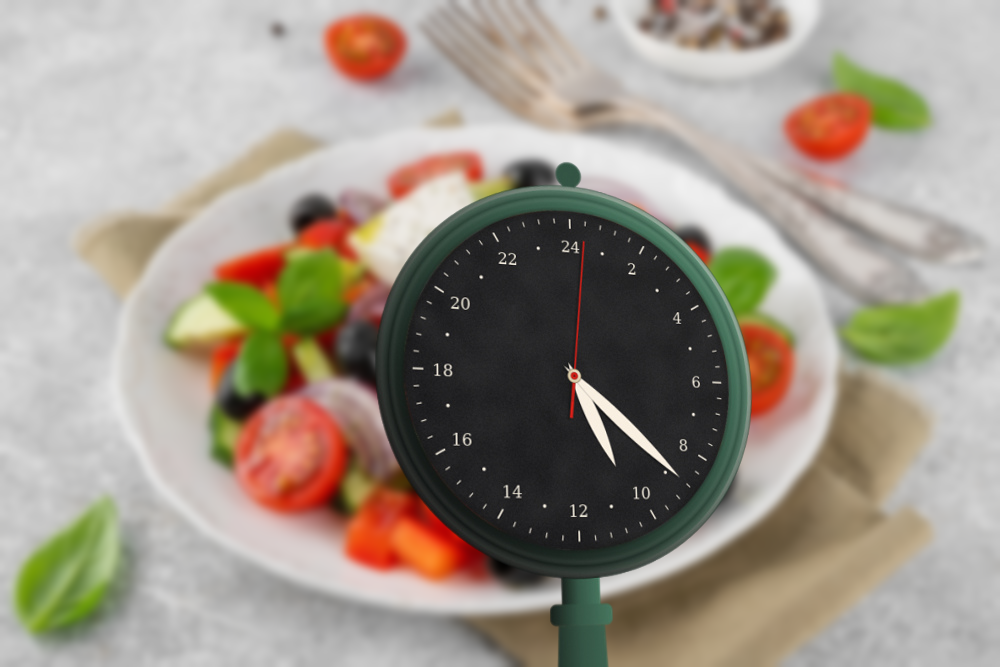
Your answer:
10 h 22 min 01 s
